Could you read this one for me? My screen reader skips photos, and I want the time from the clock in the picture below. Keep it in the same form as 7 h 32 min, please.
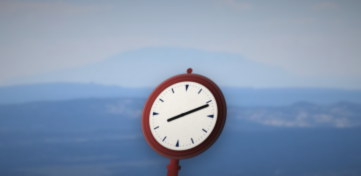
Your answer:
8 h 11 min
